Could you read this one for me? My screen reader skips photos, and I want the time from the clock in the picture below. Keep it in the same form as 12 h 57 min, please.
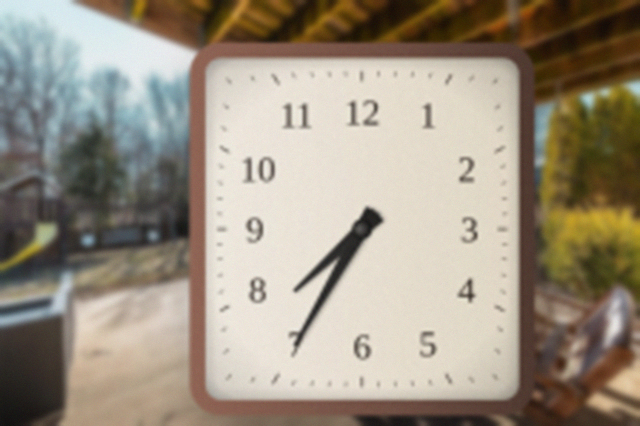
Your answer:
7 h 35 min
